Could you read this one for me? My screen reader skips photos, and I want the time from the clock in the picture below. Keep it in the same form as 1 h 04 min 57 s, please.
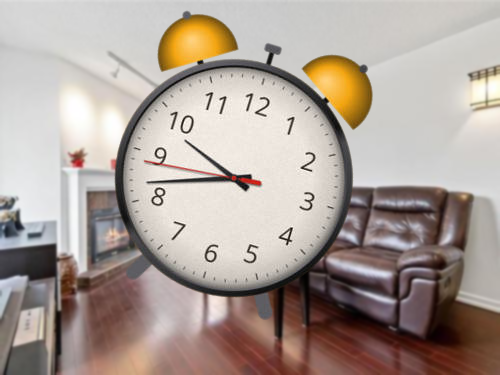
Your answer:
9 h 41 min 44 s
